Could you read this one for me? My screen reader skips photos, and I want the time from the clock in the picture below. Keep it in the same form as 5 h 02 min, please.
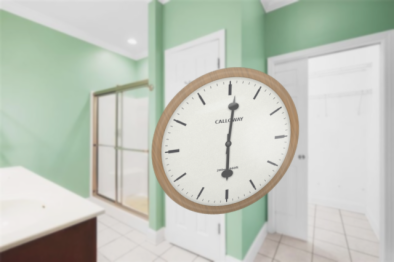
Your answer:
6 h 01 min
